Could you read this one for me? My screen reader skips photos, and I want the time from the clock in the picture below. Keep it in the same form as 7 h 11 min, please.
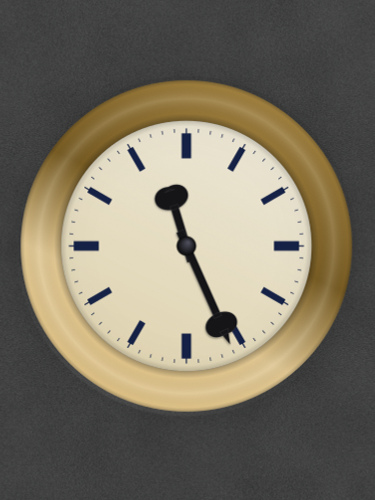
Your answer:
11 h 26 min
